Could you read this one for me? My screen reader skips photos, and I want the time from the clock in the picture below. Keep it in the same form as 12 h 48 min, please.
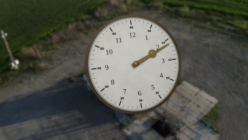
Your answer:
2 h 11 min
